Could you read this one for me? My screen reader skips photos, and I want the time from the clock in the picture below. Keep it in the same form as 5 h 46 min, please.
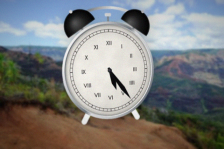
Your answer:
5 h 24 min
